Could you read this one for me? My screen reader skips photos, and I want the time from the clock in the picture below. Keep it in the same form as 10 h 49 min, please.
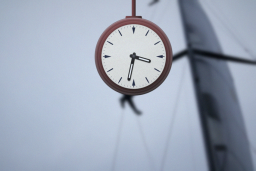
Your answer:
3 h 32 min
